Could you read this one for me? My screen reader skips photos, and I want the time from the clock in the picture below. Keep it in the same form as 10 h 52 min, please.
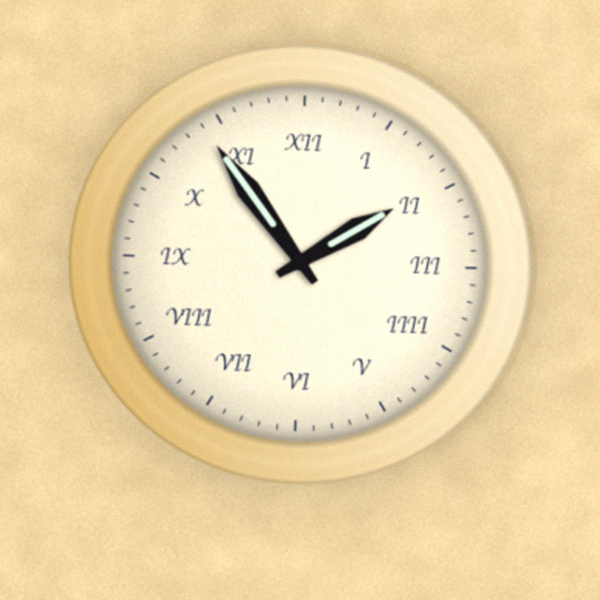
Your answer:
1 h 54 min
